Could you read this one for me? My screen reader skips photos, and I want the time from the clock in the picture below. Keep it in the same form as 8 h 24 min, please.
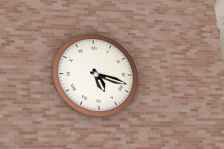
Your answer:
5 h 18 min
